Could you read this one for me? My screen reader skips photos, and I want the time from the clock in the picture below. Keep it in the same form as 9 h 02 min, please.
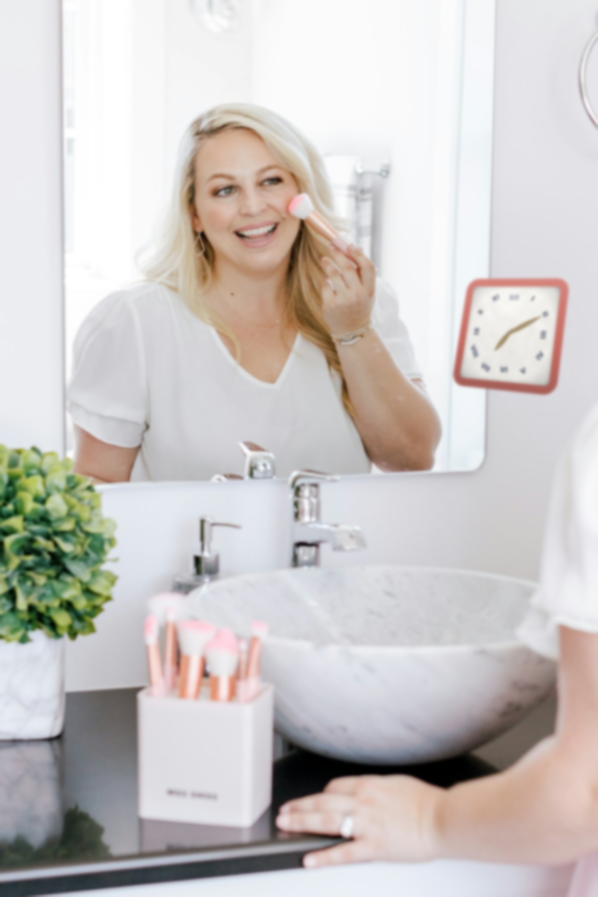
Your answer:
7 h 10 min
